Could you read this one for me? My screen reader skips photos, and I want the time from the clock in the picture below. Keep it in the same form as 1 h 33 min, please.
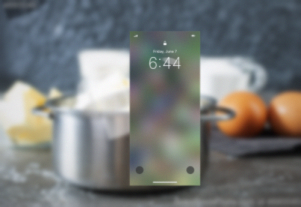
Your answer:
6 h 44 min
